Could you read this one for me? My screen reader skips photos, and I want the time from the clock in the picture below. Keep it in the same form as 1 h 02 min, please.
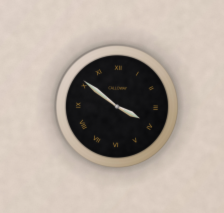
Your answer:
3 h 51 min
